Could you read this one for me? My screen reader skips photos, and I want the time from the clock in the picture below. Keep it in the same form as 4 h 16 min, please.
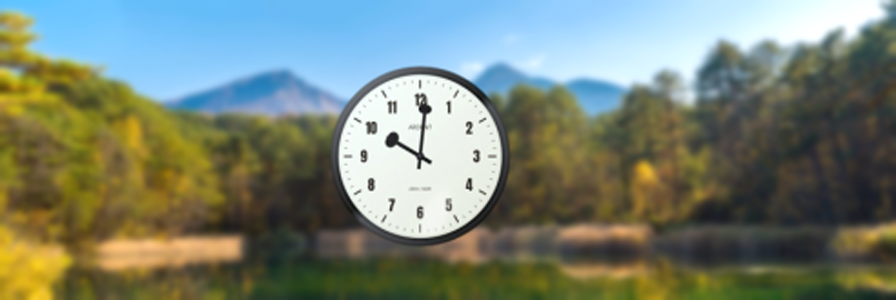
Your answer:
10 h 01 min
